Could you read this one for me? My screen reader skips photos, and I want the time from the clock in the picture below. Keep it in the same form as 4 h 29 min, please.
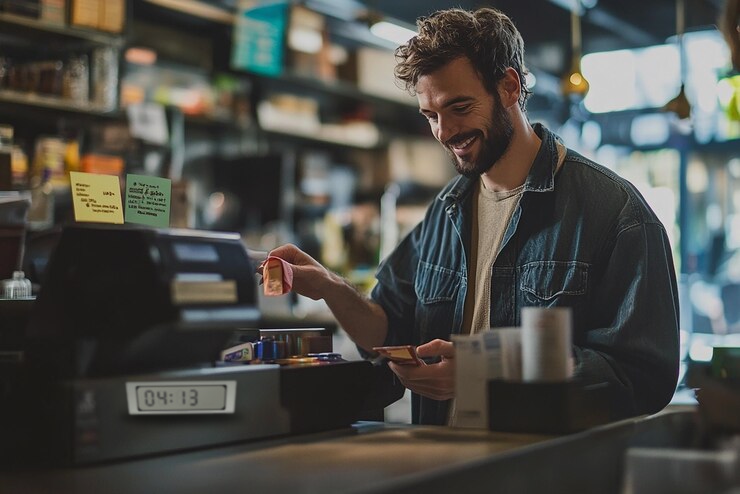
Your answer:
4 h 13 min
